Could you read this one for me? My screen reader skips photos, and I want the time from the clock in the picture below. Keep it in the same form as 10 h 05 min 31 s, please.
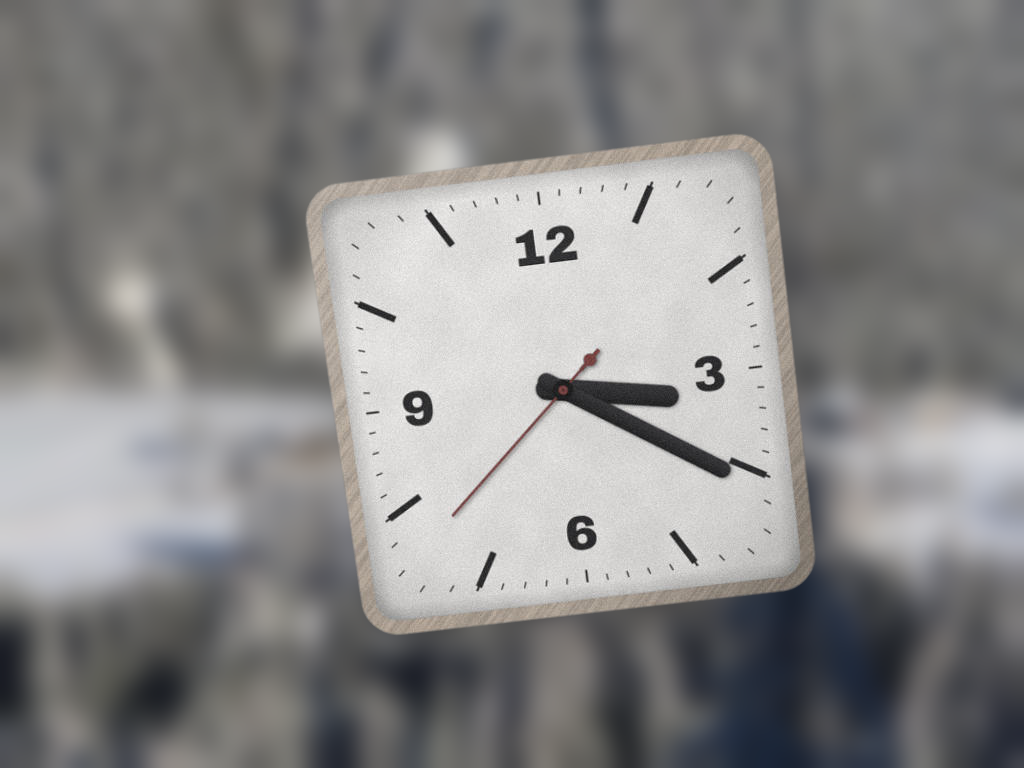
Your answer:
3 h 20 min 38 s
